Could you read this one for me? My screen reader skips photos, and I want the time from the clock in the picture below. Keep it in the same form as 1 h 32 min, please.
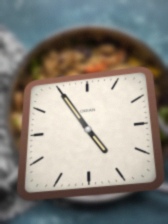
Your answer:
4 h 55 min
